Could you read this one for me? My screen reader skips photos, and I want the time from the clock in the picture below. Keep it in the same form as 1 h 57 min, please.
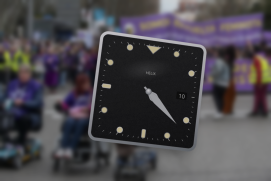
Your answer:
4 h 22 min
